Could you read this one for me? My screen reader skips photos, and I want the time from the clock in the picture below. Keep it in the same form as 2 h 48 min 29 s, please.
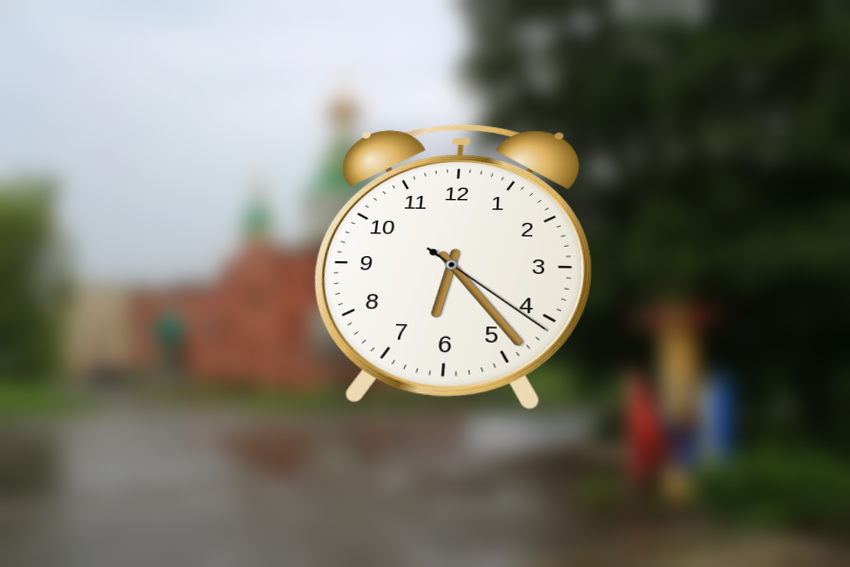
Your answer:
6 h 23 min 21 s
